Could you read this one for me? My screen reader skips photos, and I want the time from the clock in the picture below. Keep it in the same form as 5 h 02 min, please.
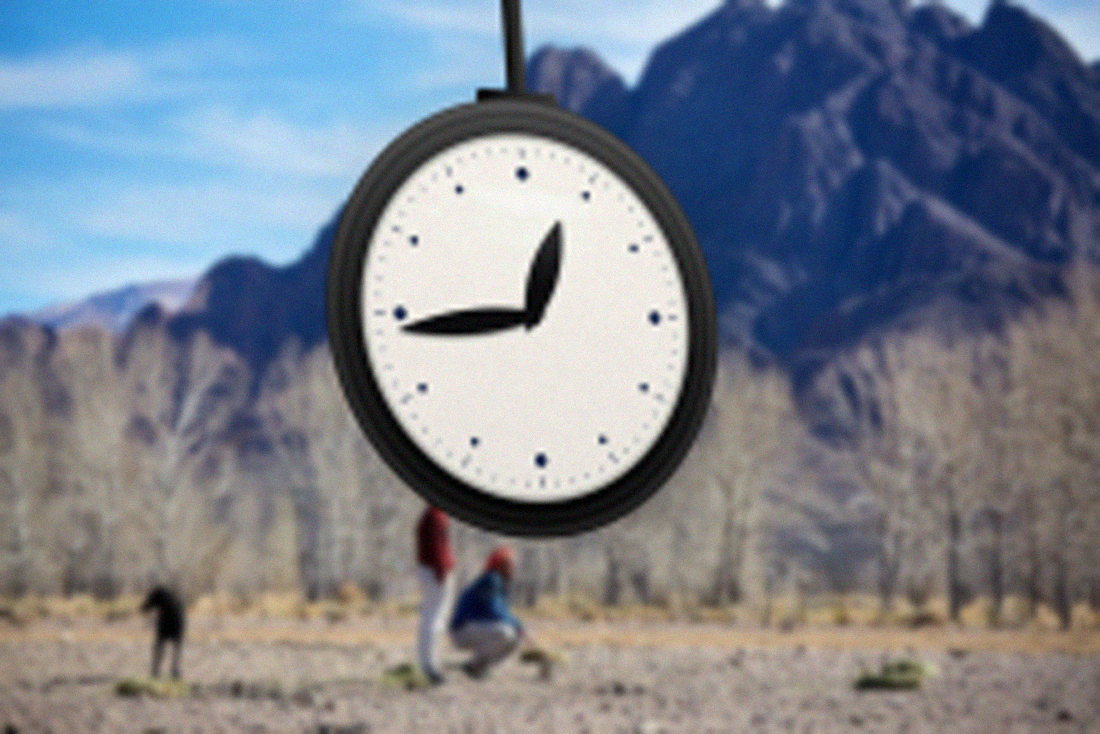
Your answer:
12 h 44 min
